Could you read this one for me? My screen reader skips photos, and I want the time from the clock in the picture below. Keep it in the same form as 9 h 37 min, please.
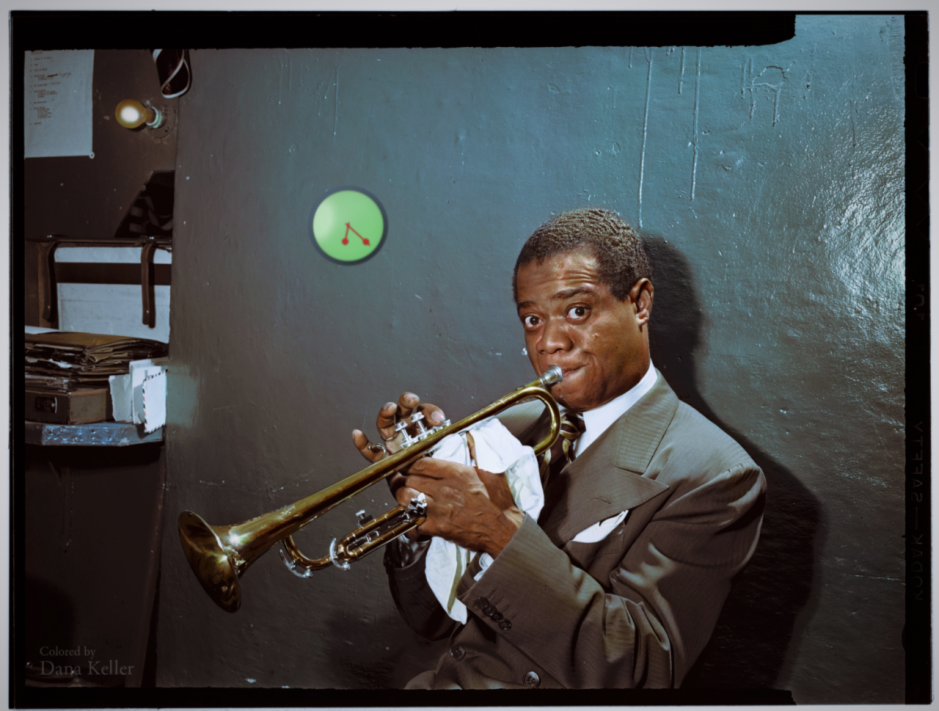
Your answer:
6 h 22 min
